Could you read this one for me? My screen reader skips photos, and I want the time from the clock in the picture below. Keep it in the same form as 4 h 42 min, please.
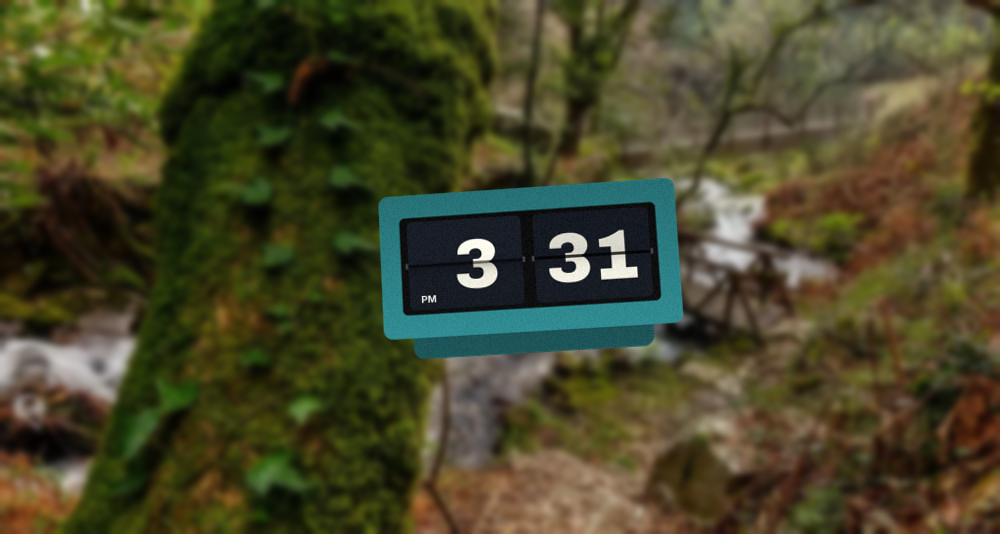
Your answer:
3 h 31 min
